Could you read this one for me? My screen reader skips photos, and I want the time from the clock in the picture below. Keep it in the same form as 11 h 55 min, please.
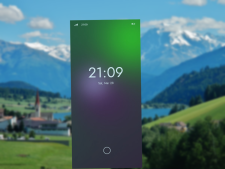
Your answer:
21 h 09 min
